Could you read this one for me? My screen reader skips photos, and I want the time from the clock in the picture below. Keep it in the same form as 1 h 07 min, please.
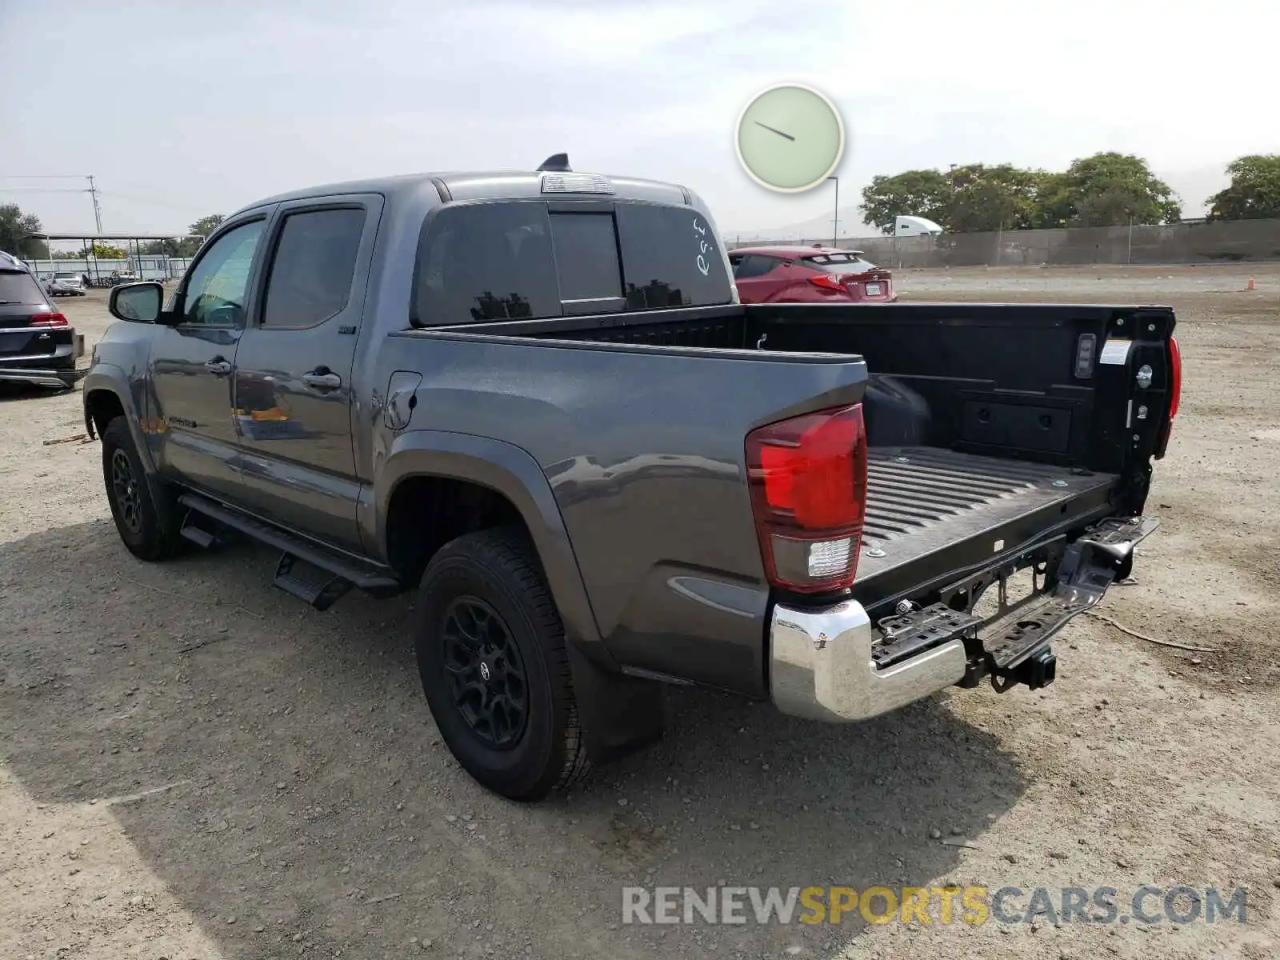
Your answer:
9 h 49 min
